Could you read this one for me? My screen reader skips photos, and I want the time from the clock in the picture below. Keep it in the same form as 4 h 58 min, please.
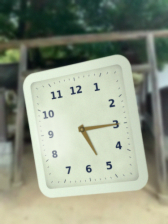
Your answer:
5 h 15 min
